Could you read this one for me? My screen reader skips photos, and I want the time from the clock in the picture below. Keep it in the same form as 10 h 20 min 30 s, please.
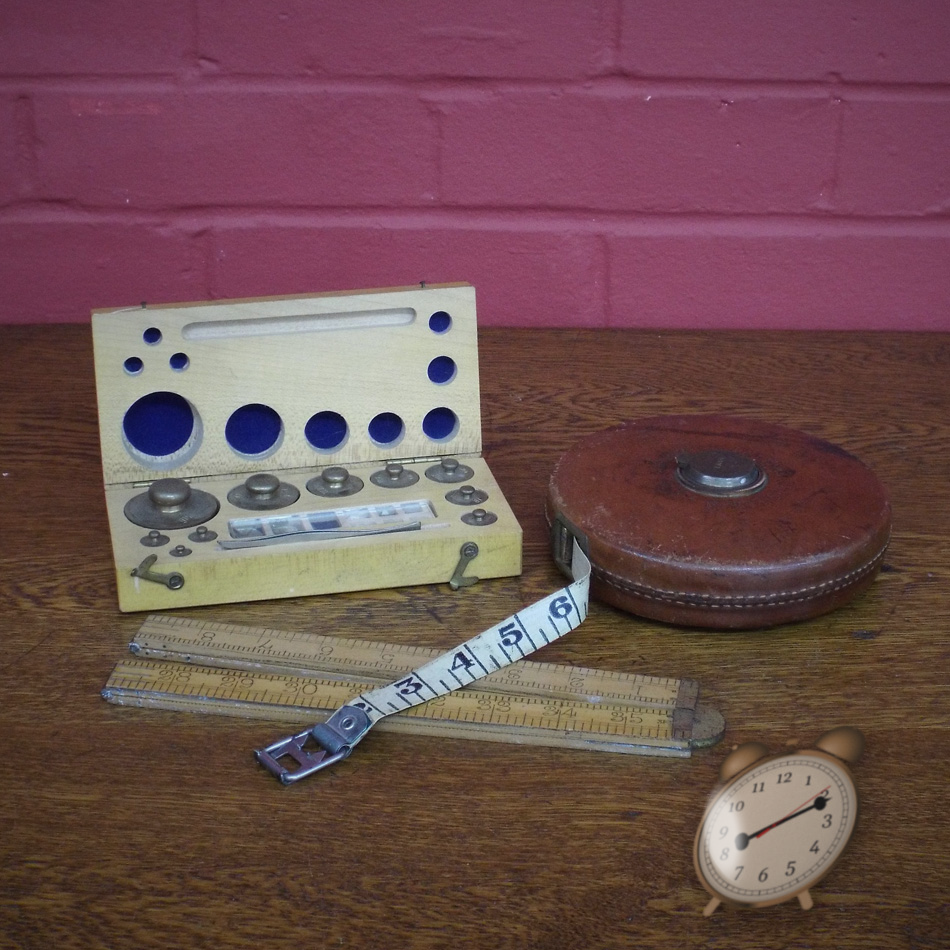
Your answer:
8 h 11 min 09 s
